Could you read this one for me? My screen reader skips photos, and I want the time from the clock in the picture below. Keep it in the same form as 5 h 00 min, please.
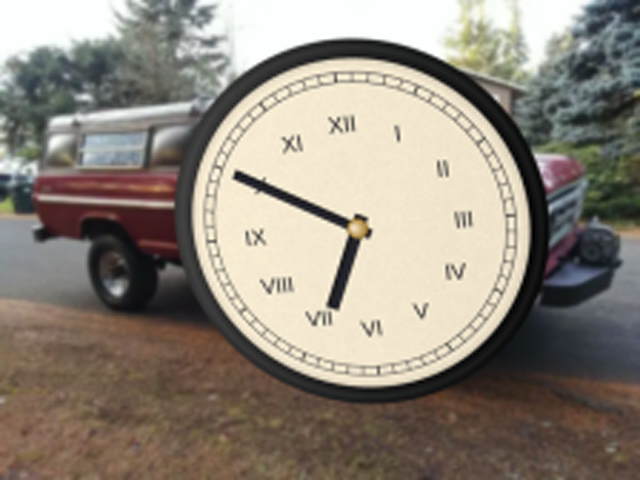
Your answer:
6 h 50 min
